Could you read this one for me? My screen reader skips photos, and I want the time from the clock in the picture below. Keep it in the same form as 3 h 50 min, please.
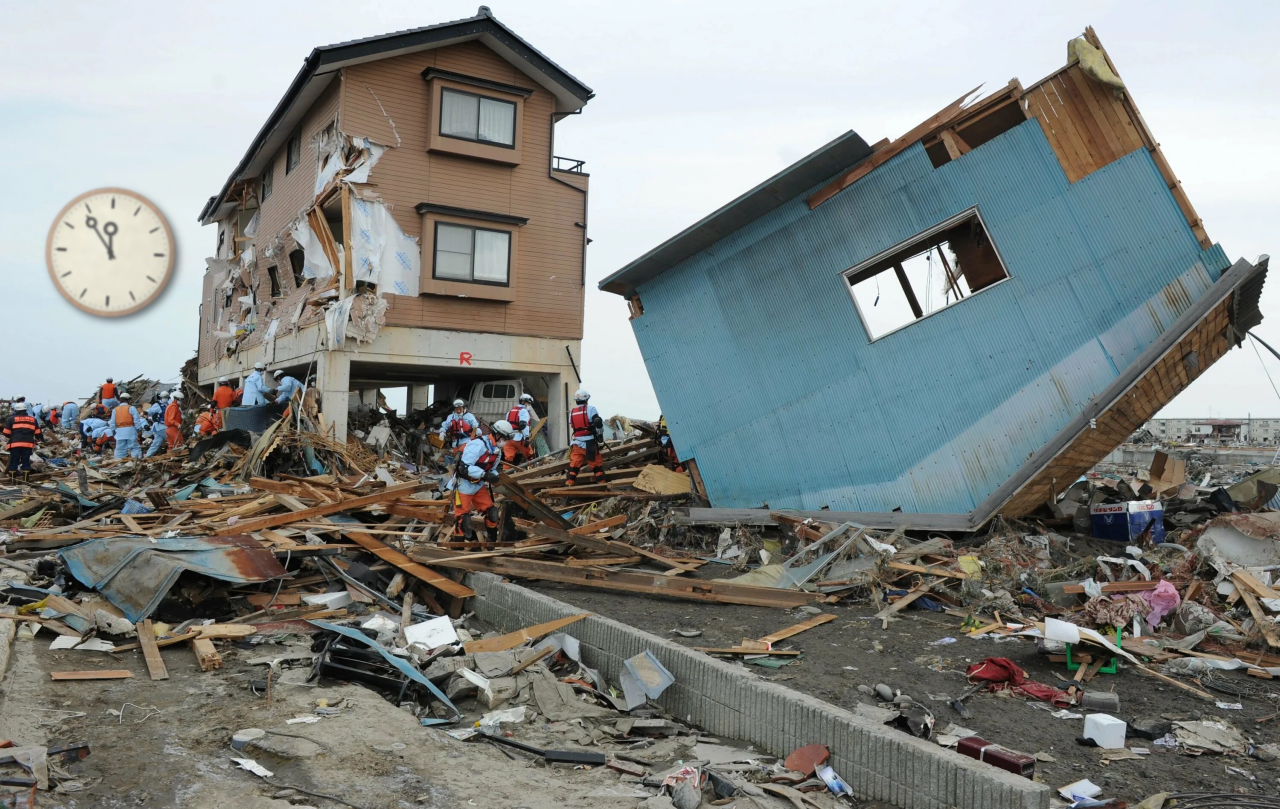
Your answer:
11 h 54 min
